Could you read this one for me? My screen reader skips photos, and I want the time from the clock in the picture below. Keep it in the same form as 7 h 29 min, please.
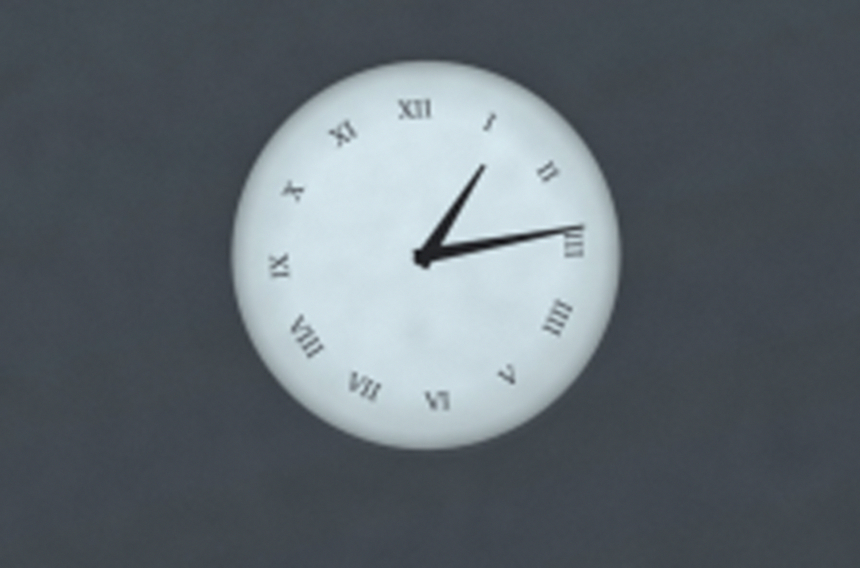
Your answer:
1 h 14 min
